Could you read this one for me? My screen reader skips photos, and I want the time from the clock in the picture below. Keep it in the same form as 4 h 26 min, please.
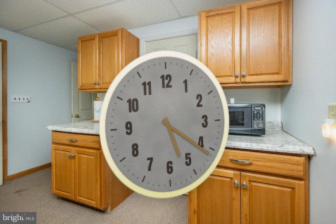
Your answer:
5 h 21 min
